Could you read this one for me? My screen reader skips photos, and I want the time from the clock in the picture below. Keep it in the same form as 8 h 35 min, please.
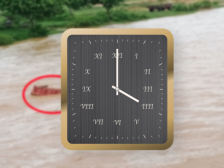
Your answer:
4 h 00 min
